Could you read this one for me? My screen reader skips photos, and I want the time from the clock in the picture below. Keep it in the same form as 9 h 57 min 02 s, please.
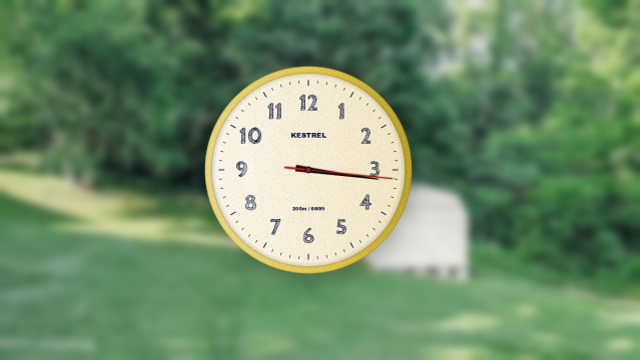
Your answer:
3 h 16 min 16 s
